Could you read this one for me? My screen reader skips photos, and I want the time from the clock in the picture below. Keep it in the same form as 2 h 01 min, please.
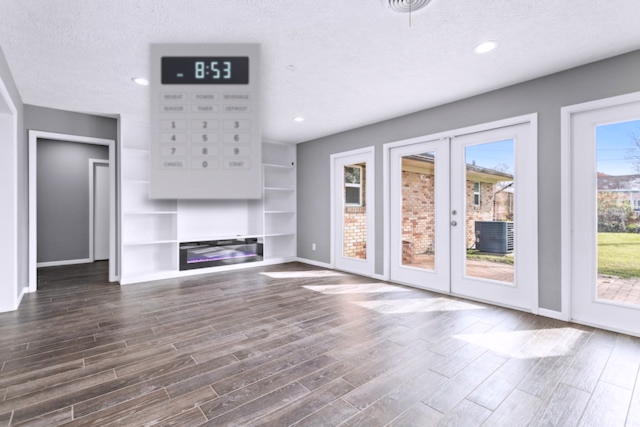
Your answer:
8 h 53 min
